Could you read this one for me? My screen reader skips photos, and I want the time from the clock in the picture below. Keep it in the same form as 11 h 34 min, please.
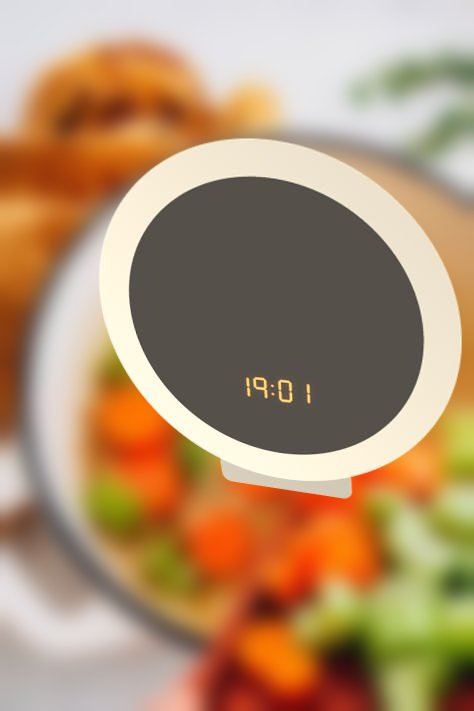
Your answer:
19 h 01 min
